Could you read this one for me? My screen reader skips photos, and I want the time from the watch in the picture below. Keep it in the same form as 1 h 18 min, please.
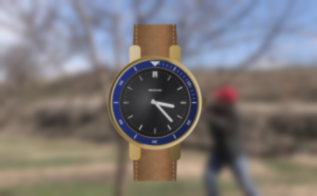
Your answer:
3 h 23 min
